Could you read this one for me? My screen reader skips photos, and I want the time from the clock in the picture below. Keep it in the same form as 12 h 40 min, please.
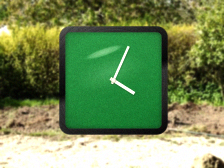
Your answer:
4 h 04 min
